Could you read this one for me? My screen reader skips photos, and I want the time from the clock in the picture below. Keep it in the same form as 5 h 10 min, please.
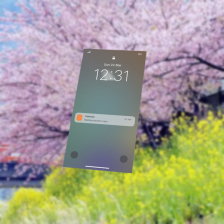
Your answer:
12 h 31 min
